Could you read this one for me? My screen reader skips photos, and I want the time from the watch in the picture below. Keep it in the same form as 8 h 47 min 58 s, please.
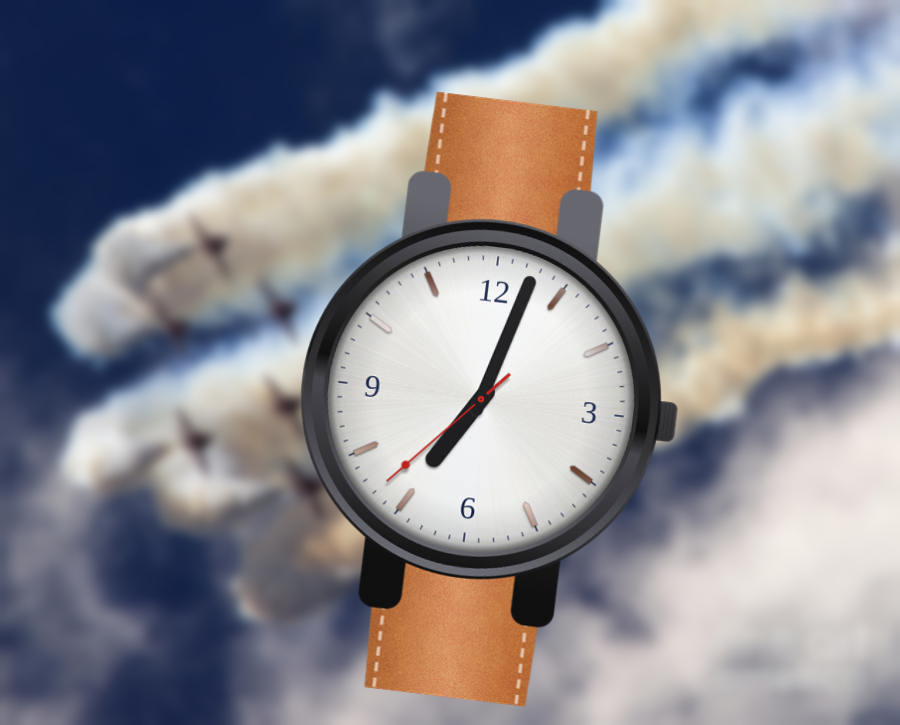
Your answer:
7 h 02 min 37 s
